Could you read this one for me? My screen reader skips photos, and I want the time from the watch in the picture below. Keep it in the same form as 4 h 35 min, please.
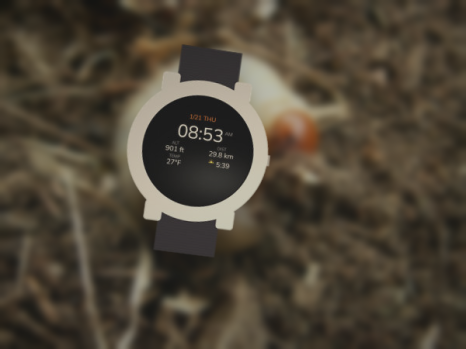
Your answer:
8 h 53 min
